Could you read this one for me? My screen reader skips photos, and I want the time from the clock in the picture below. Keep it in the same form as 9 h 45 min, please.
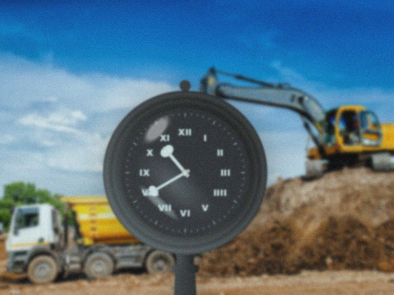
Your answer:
10 h 40 min
